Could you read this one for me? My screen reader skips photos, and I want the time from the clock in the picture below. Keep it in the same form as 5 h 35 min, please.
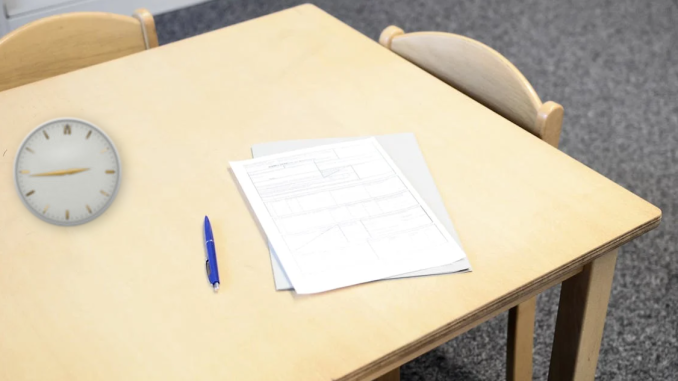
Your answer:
2 h 44 min
